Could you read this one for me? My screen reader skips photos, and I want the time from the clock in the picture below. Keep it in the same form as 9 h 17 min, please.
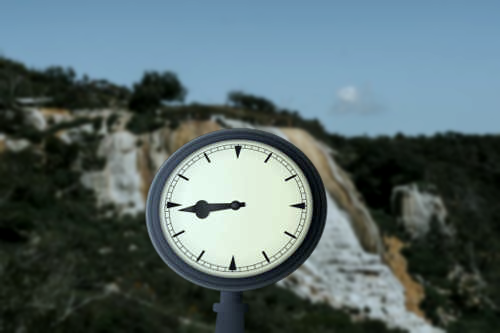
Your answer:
8 h 44 min
